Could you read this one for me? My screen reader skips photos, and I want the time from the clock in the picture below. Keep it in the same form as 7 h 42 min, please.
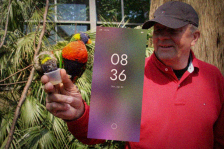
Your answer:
8 h 36 min
